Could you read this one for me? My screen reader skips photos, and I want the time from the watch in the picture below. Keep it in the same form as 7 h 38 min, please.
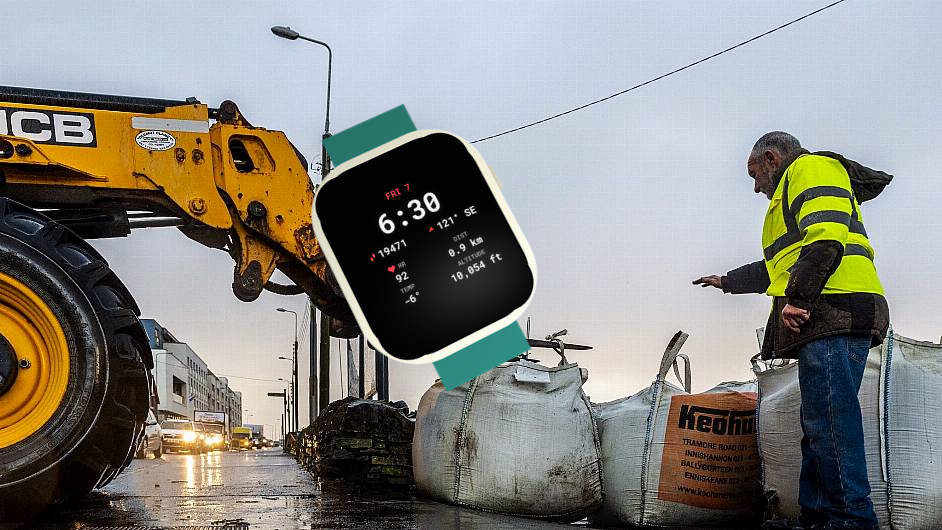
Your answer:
6 h 30 min
